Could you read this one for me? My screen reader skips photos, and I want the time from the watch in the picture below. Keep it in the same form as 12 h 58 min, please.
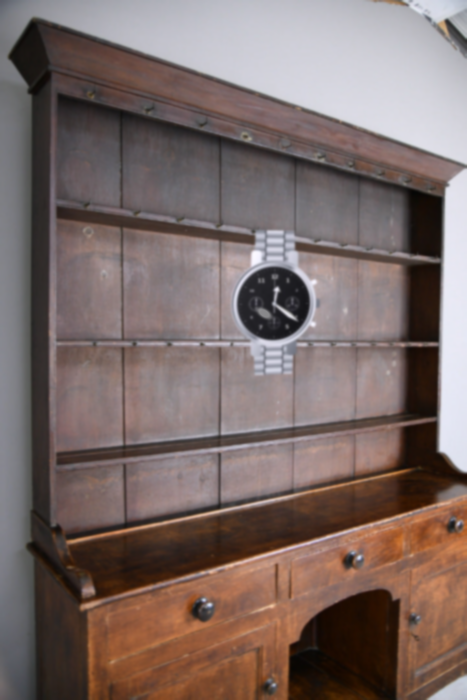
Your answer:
12 h 21 min
